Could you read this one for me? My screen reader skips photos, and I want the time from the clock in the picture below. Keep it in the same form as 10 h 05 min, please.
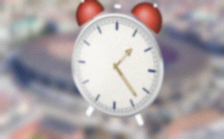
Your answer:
1 h 23 min
